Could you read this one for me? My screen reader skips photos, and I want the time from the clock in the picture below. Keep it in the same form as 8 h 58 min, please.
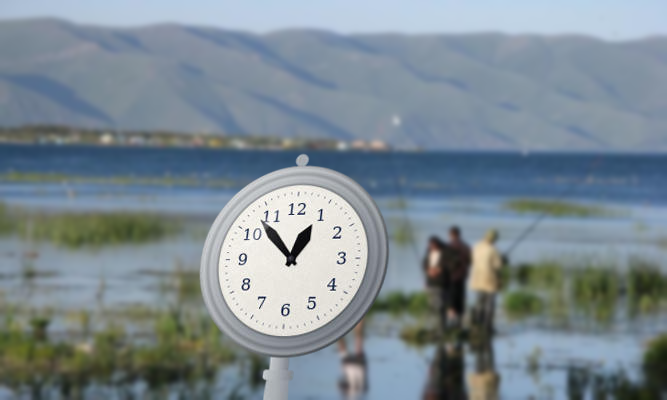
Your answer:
12 h 53 min
